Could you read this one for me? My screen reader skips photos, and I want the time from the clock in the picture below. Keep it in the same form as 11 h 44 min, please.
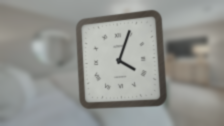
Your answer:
4 h 04 min
